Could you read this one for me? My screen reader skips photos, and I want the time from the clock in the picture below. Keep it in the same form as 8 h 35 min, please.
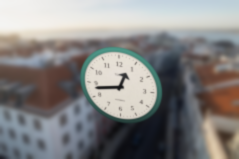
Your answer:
12 h 43 min
